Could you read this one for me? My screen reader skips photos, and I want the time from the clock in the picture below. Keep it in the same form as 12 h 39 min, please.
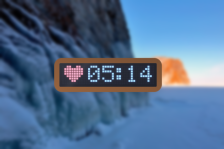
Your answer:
5 h 14 min
